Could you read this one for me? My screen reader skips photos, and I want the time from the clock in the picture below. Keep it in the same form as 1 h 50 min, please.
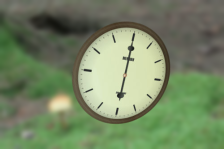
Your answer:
6 h 00 min
